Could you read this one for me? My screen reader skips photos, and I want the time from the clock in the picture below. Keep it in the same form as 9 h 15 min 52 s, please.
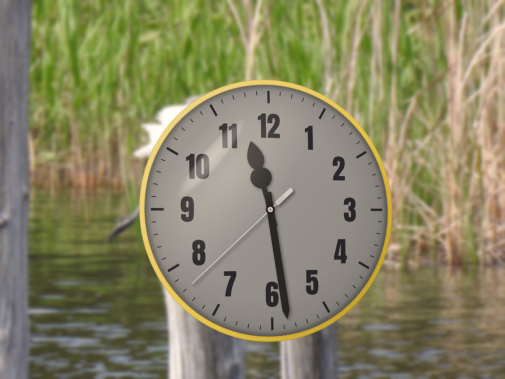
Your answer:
11 h 28 min 38 s
